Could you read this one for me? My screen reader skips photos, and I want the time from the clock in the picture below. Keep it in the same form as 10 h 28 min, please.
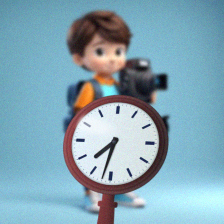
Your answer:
7 h 32 min
